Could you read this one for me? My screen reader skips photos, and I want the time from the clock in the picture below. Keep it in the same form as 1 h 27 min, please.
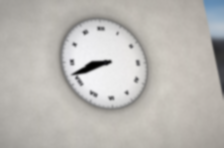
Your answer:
8 h 42 min
